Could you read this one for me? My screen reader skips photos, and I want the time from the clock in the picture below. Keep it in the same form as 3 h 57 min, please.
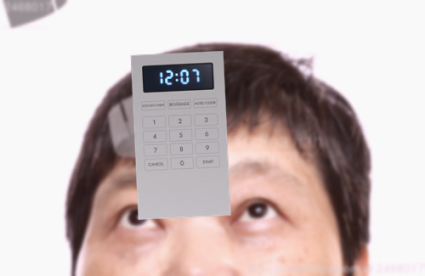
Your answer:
12 h 07 min
